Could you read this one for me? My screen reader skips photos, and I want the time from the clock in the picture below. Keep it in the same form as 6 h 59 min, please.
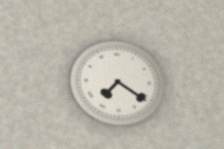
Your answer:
7 h 21 min
